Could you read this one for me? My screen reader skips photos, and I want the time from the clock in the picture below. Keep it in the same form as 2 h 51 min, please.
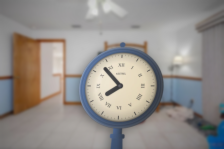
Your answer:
7 h 53 min
